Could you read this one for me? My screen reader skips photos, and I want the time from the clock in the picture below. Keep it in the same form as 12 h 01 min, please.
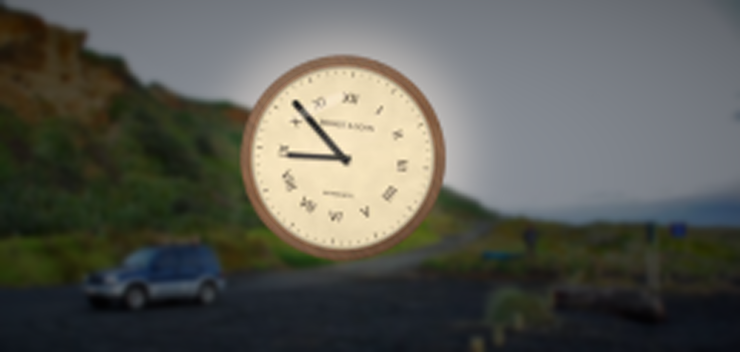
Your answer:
8 h 52 min
